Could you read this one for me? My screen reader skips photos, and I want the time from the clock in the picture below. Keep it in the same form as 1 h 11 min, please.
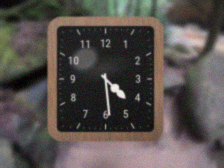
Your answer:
4 h 29 min
